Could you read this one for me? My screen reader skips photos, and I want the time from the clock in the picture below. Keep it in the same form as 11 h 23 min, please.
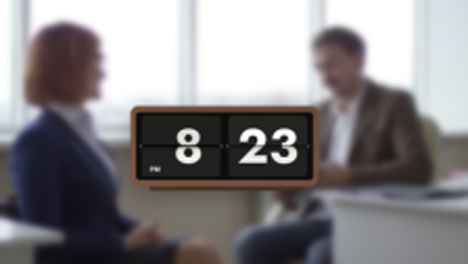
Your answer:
8 h 23 min
